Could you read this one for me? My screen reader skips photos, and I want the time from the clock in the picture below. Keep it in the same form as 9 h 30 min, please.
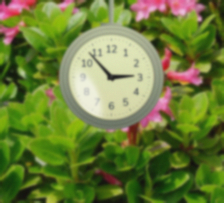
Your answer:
2 h 53 min
